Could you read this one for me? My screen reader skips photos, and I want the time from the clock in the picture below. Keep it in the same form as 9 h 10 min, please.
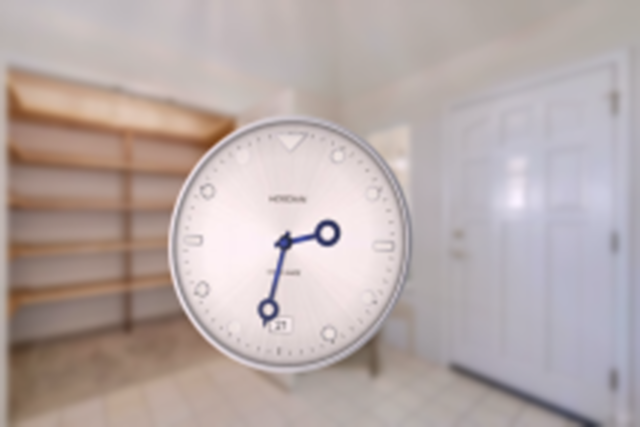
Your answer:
2 h 32 min
